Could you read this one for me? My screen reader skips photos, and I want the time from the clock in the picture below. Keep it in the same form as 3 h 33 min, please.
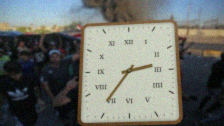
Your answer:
2 h 36 min
